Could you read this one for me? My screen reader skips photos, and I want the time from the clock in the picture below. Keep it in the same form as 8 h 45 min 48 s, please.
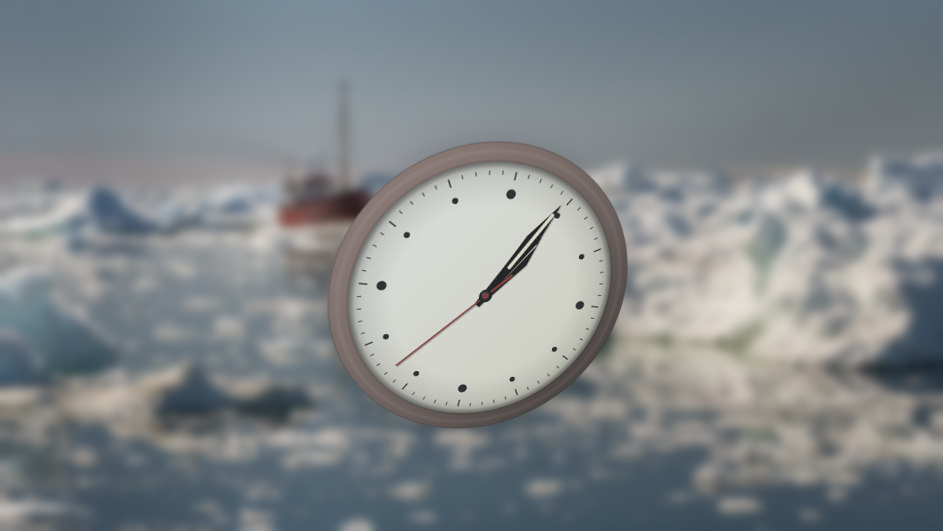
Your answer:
1 h 04 min 37 s
